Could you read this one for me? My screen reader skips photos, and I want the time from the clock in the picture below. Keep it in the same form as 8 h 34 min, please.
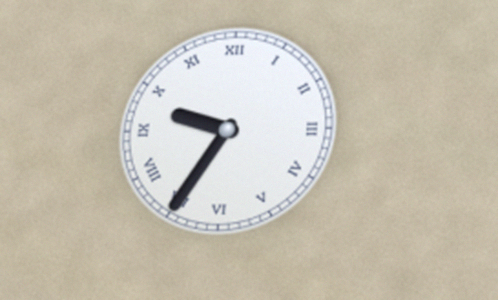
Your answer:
9 h 35 min
